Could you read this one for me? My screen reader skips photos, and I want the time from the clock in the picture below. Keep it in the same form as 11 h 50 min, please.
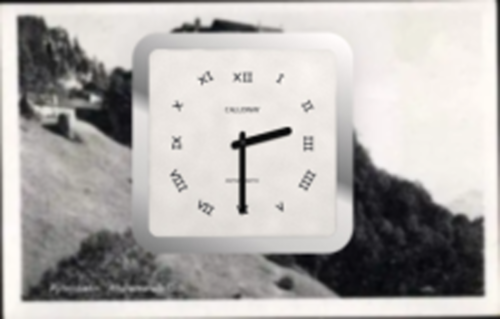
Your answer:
2 h 30 min
